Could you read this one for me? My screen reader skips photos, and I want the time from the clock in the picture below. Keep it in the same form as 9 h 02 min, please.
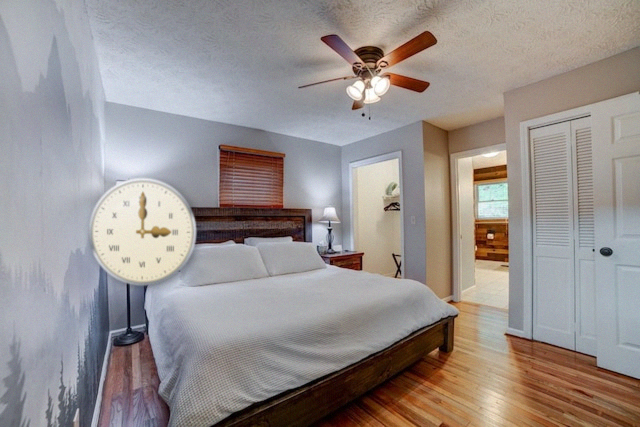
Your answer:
3 h 00 min
